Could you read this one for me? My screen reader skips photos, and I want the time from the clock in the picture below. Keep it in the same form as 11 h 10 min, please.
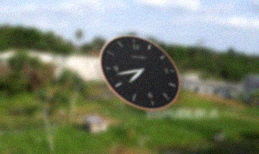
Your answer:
7 h 43 min
